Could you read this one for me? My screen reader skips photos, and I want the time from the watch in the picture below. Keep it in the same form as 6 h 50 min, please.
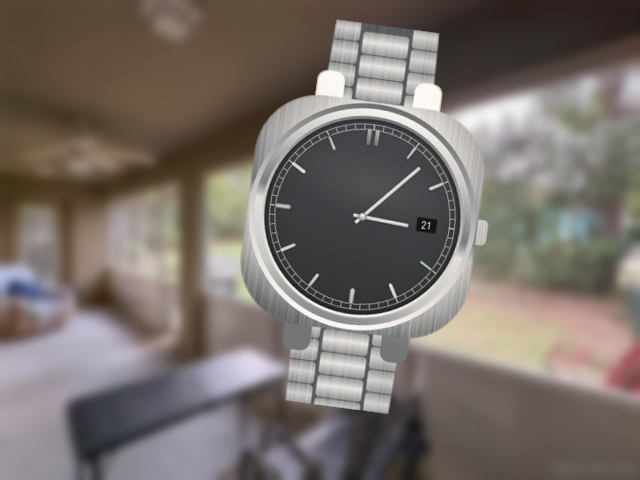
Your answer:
3 h 07 min
